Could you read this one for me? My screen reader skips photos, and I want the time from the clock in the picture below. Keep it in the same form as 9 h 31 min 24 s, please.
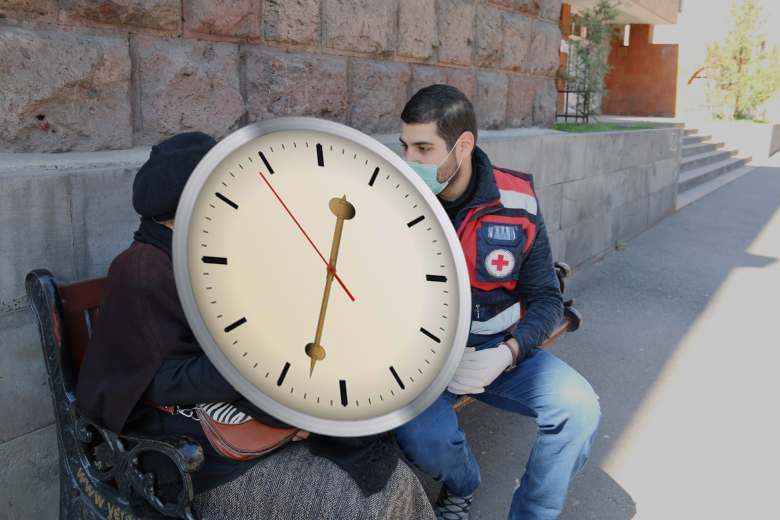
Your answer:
12 h 32 min 54 s
